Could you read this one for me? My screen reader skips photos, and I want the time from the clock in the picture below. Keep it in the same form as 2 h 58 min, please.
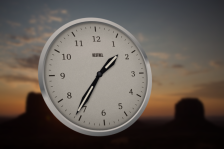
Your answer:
1 h 36 min
